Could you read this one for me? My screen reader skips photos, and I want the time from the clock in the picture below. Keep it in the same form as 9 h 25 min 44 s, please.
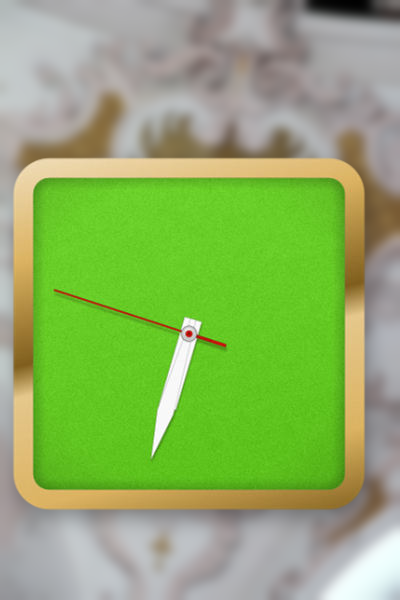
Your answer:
6 h 32 min 48 s
